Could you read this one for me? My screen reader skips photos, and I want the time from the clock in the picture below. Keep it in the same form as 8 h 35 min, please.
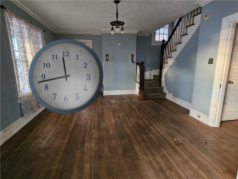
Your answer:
11 h 43 min
